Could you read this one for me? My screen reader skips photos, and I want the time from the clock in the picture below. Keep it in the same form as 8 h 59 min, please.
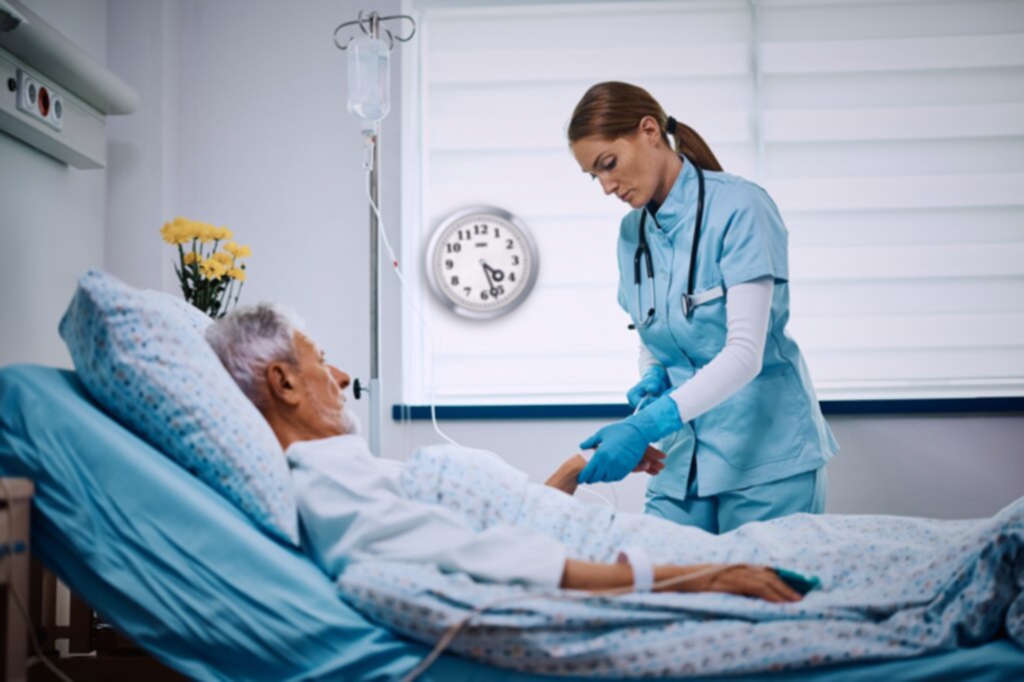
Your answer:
4 h 27 min
